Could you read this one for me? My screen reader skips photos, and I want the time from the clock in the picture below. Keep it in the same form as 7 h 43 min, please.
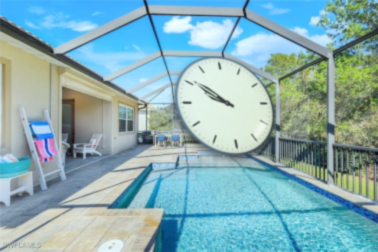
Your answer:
9 h 51 min
